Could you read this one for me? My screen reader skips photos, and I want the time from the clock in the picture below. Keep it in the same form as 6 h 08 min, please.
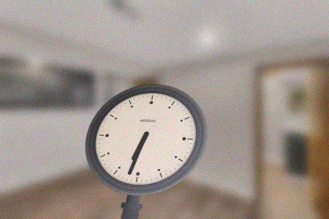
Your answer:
6 h 32 min
